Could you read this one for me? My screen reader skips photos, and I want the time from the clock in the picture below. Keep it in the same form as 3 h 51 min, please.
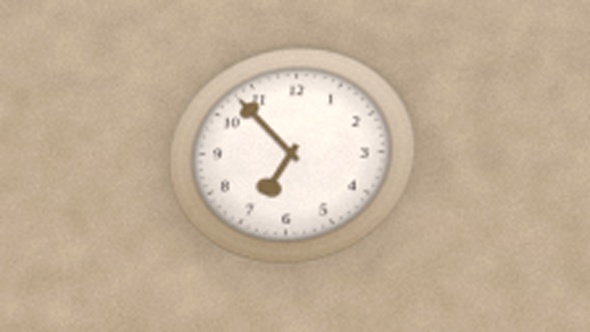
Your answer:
6 h 53 min
